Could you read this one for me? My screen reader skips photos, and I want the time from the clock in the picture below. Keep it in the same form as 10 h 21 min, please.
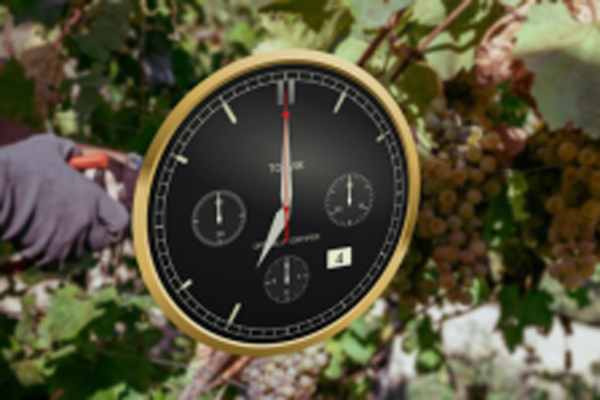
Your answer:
7 h 00 min
